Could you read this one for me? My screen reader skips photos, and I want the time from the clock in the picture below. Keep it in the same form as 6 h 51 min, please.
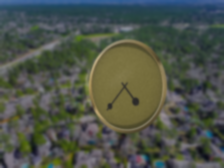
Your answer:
4 h 37 min
